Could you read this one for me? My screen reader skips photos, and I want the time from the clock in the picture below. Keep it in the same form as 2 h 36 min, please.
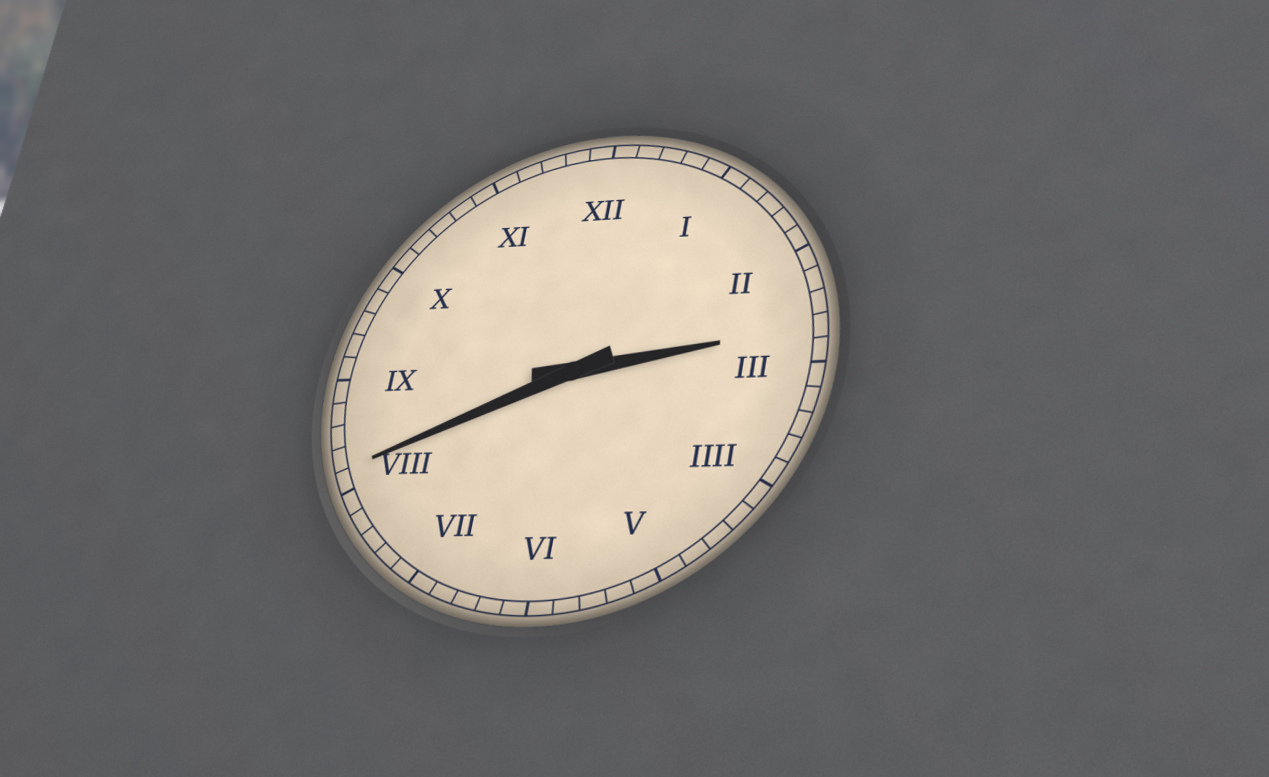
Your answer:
2 h 41 min
